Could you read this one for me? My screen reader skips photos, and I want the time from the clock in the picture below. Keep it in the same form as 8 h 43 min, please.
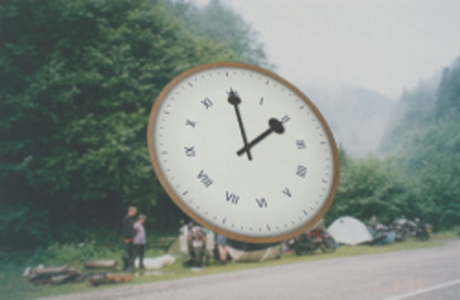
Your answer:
2 h 00 min
